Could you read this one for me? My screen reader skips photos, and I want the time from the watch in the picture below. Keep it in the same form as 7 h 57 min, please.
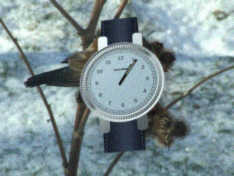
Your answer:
1 h 06 min
